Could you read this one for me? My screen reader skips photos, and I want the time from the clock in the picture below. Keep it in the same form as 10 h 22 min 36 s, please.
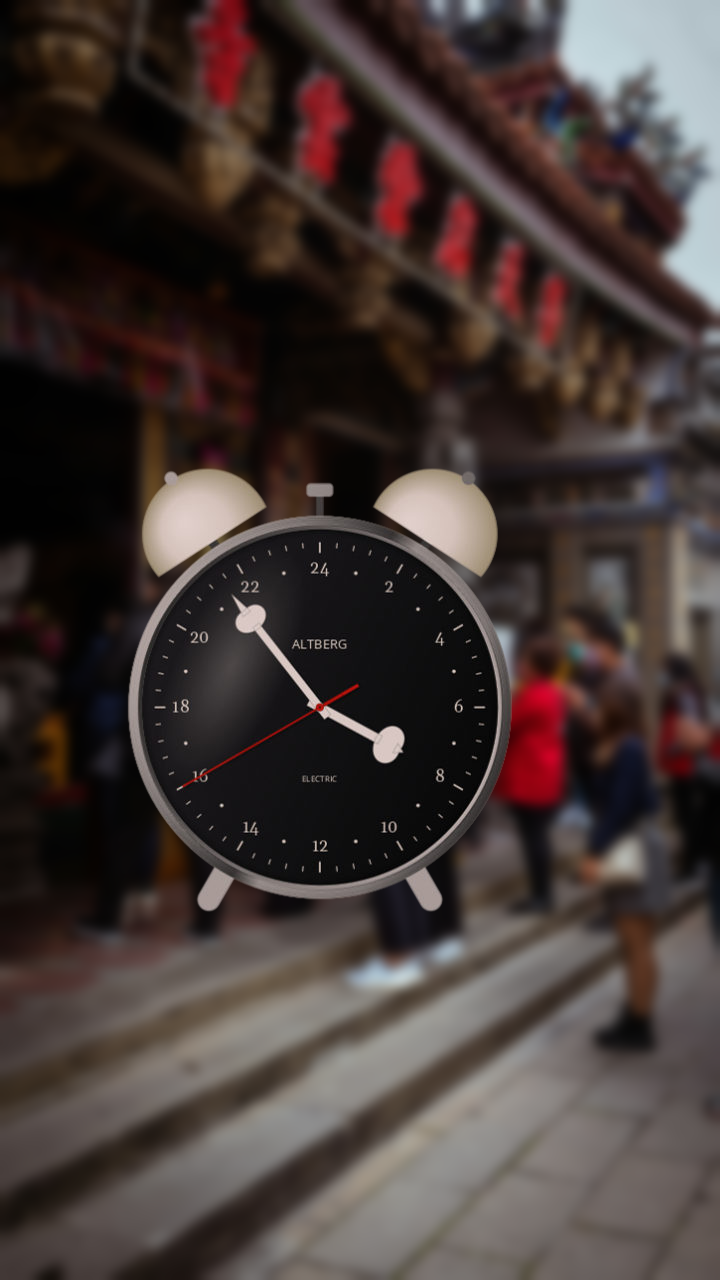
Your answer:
7 h 53 min 40 s
